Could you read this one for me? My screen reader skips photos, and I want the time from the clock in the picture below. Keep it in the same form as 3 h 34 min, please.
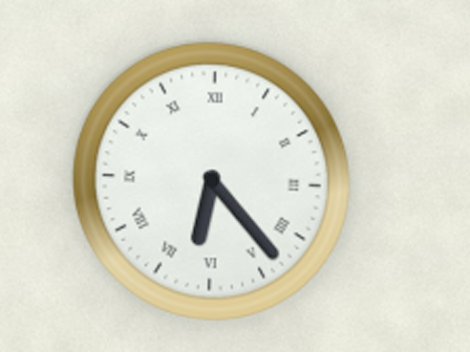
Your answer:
6 h 23 min
